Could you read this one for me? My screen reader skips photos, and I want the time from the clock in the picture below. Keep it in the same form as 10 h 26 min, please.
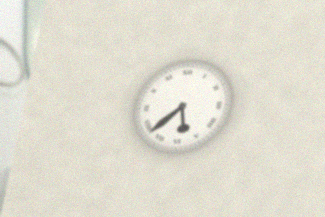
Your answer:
5 h 38 min
